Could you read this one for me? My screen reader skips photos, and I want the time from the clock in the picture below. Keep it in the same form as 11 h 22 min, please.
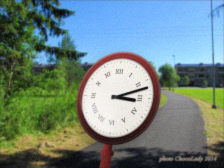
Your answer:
3 h 12 min
